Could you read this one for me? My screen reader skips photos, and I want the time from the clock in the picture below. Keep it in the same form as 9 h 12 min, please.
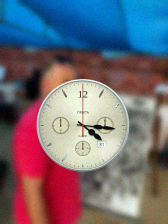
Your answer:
4 h 16 min
